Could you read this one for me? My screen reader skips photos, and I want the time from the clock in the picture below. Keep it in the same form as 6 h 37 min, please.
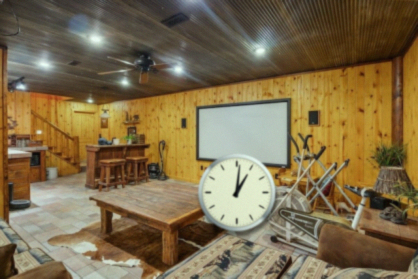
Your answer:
1 h 01 min
